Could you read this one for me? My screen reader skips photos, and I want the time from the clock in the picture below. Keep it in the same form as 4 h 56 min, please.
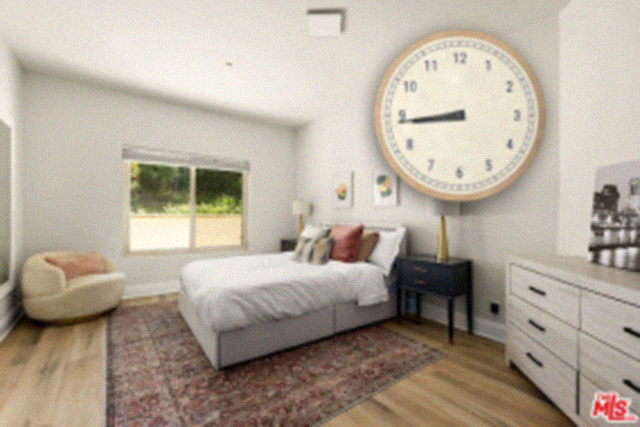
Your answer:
8 h 44 min
